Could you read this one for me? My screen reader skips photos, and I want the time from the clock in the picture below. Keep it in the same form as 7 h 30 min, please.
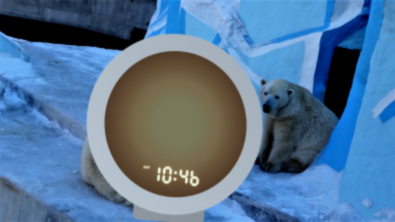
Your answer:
10 h 46 min
